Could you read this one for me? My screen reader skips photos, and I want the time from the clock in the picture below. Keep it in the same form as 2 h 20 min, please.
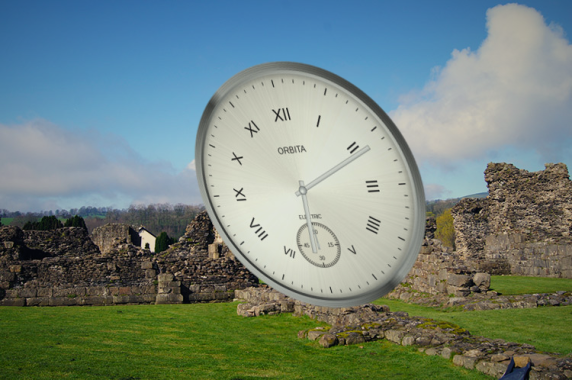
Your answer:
6 h 11 min
